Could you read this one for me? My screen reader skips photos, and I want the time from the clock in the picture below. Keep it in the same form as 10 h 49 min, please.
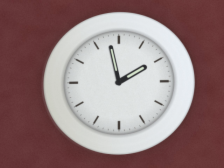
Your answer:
1 h 58 min
